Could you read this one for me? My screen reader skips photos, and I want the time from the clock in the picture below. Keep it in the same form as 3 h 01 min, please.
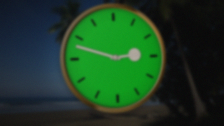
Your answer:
2 h 48 min
